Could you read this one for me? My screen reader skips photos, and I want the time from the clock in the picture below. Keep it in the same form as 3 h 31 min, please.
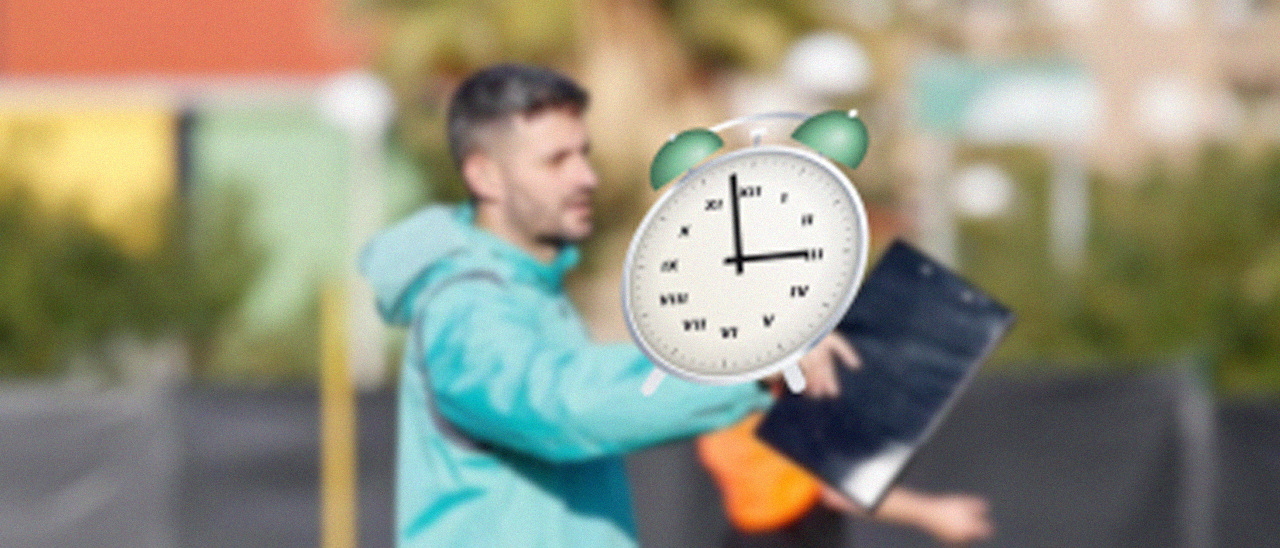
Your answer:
2 h 58 min
